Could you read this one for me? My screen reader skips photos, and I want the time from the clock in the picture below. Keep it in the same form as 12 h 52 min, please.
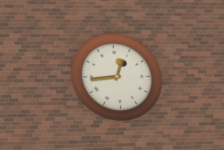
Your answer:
12 h 44 min
